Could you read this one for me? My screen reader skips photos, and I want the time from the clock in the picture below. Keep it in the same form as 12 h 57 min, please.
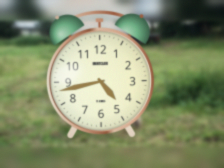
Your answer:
4 h 43 min
